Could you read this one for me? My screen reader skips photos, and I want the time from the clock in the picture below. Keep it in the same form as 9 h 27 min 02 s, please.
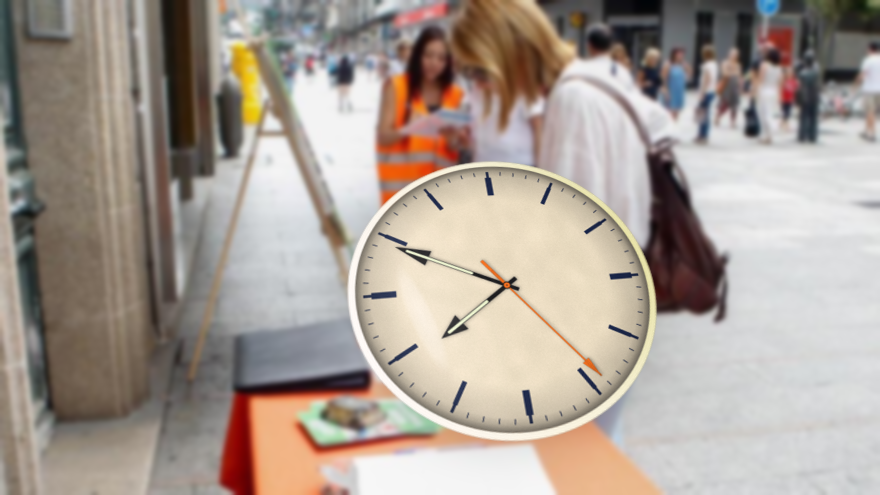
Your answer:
7 h 49 min 24 s
